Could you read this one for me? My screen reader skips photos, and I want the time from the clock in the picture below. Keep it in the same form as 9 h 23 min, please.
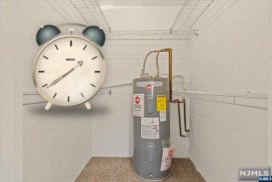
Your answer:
1 h 39 min
